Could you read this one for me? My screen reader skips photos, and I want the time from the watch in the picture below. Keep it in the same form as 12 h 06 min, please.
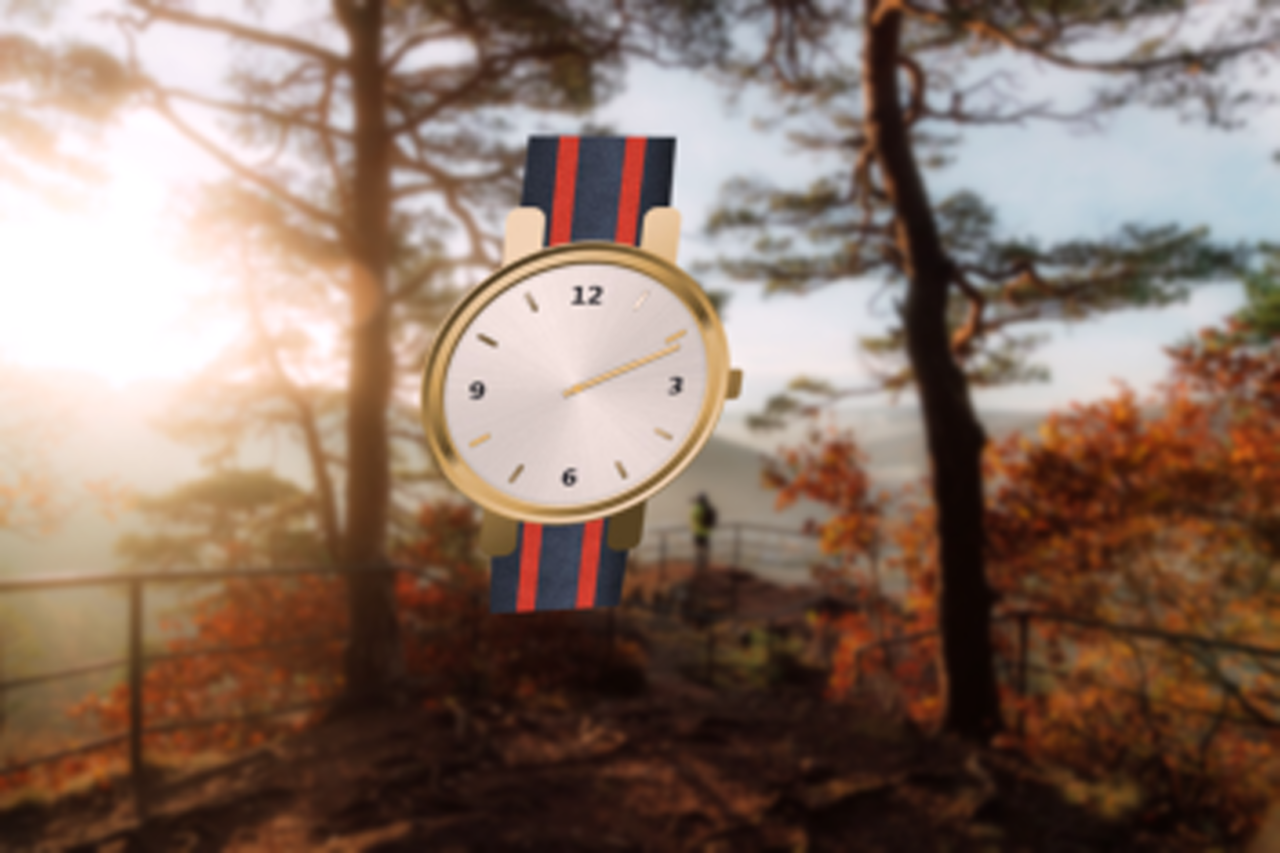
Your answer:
2 h 11 min
